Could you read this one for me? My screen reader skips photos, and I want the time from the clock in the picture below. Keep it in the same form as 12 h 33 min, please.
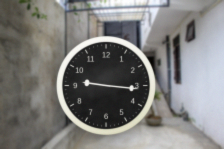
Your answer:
9 h 16 min
